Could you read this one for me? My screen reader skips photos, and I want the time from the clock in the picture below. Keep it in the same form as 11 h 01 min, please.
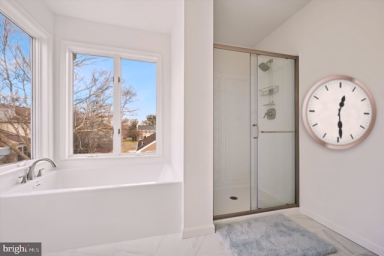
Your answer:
12 h 29 min
